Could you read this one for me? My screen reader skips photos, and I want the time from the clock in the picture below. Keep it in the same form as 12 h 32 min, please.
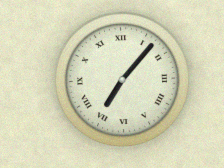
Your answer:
7 h 07 min
